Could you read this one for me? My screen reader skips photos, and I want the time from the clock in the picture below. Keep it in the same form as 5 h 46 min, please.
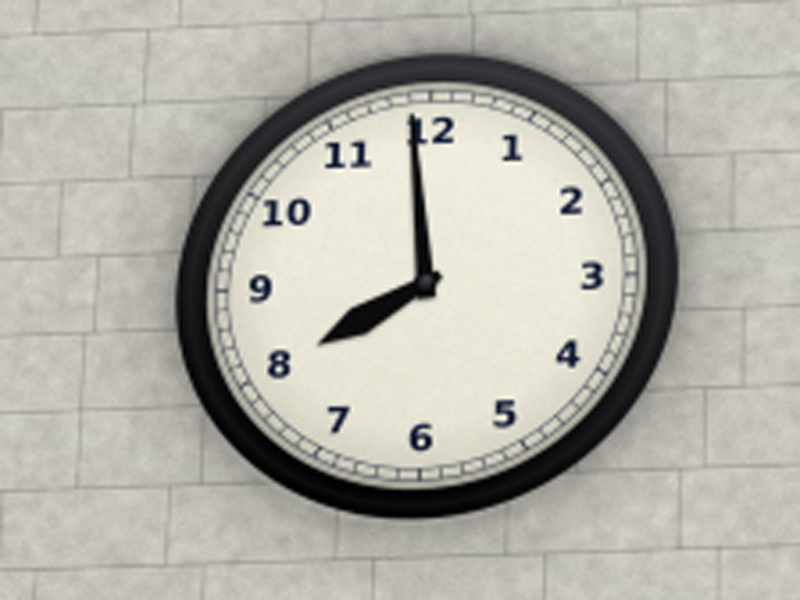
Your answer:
7 h 59 min
